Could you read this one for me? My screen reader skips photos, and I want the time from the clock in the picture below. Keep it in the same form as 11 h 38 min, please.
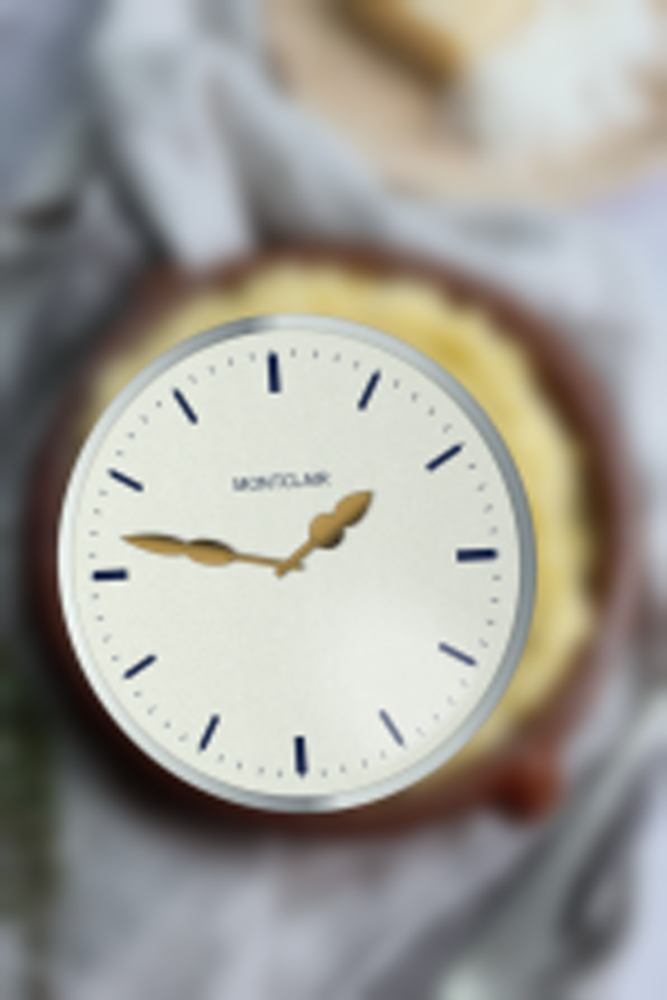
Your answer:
1 h 47 min
